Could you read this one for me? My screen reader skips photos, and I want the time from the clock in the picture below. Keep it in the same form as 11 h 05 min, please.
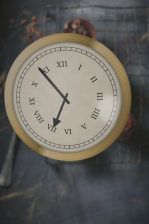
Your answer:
6 h 54 min
